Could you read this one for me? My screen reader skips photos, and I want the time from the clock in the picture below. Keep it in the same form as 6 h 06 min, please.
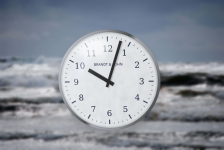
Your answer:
10 h 03 min
